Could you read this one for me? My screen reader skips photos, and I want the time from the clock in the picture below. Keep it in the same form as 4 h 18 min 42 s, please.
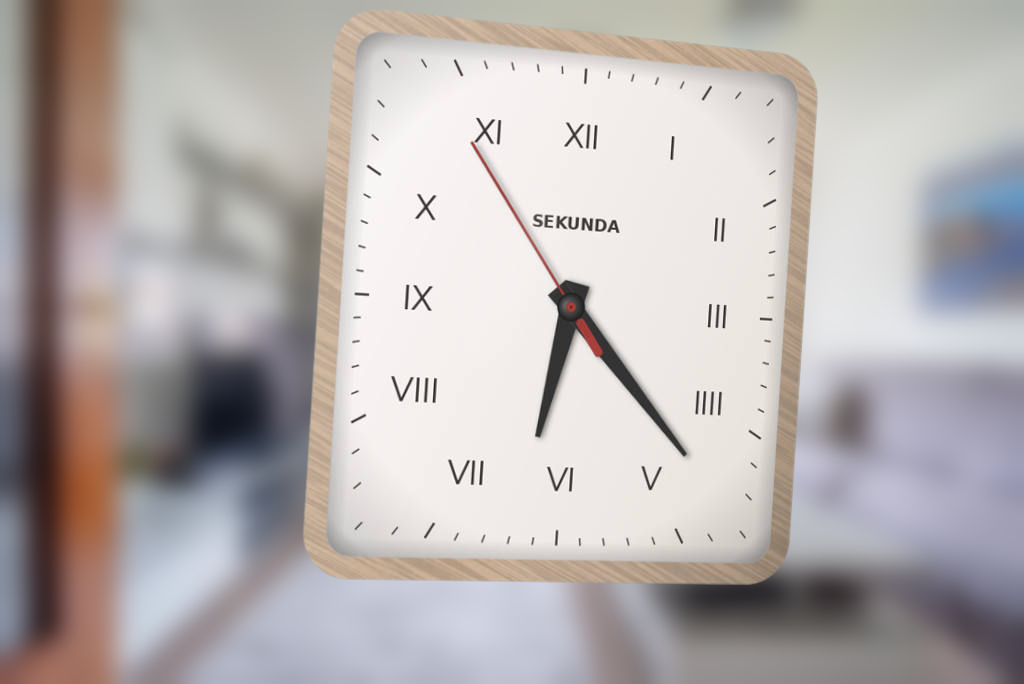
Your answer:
6 h 22 min 54 s
